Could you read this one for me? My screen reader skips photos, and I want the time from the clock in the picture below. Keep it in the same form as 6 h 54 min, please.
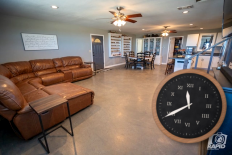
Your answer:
11 h 40 min
